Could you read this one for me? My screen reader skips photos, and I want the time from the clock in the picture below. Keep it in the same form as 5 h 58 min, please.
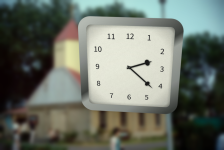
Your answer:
2 h 22 min
